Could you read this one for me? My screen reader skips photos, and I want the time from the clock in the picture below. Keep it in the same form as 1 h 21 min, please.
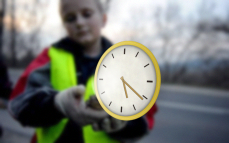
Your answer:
5 h 21 min
